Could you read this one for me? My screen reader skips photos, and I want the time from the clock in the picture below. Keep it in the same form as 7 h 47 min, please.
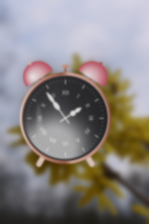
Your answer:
1 h 54 min
